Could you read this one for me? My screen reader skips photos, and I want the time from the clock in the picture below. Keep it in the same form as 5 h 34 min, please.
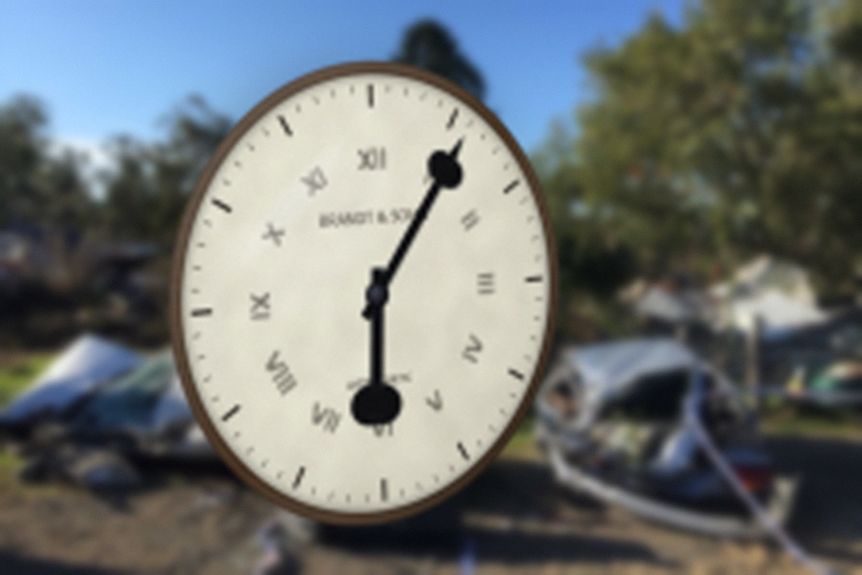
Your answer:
6 h 06 min
